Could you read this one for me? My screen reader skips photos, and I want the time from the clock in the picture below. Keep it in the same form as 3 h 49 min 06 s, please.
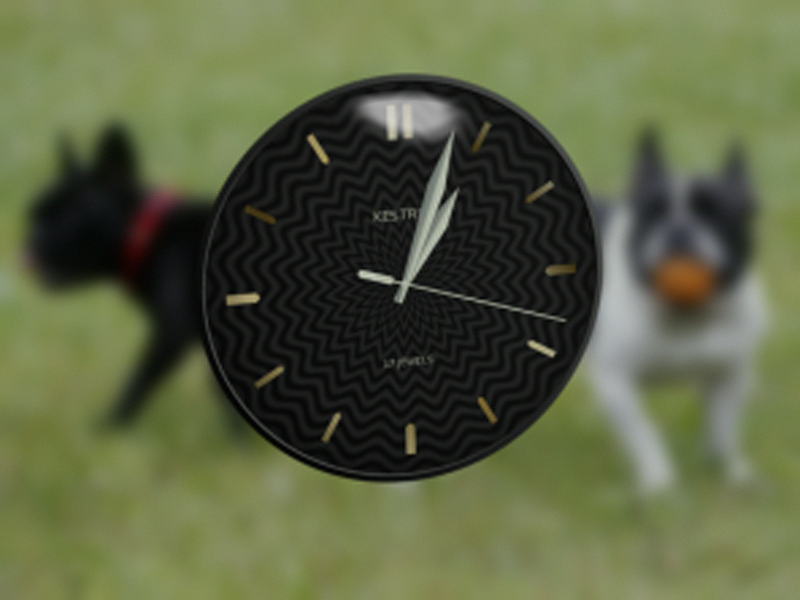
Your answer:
1 h 03 min 18 s
